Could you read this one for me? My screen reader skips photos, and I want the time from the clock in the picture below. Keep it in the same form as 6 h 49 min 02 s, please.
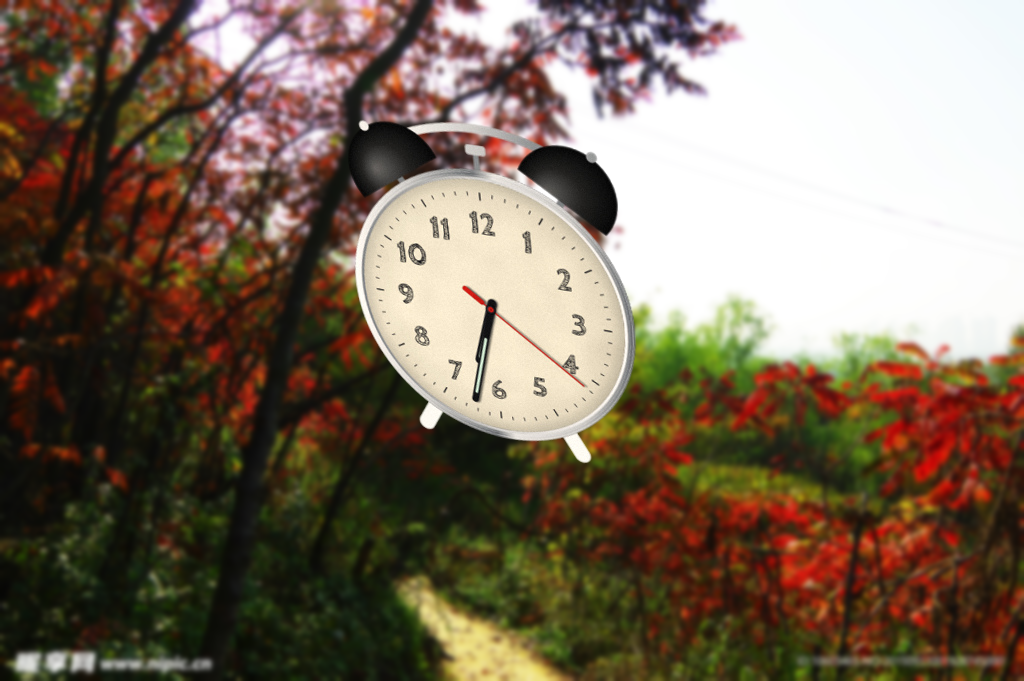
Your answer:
6 h 32 min 21 s
